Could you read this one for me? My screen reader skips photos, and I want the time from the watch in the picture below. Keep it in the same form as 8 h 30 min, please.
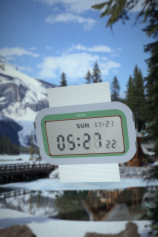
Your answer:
5 h 27 min
